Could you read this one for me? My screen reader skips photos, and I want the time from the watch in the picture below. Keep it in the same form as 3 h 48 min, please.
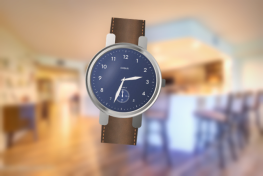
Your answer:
2 h 33 min
